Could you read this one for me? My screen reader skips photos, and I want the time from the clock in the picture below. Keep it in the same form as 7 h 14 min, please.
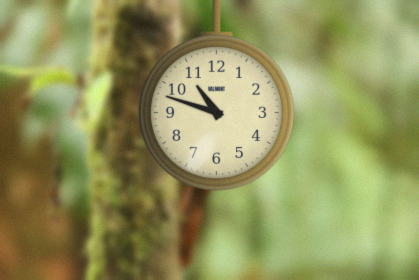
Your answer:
10 h 48 min
